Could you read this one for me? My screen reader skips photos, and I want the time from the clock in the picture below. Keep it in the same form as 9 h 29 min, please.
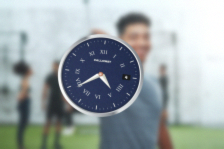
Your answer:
4 h 39 min
